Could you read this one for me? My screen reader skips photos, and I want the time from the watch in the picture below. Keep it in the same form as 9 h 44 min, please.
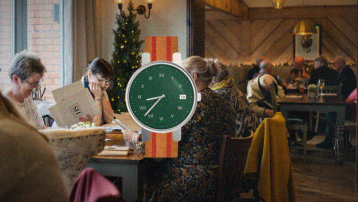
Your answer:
8 h 37 min
